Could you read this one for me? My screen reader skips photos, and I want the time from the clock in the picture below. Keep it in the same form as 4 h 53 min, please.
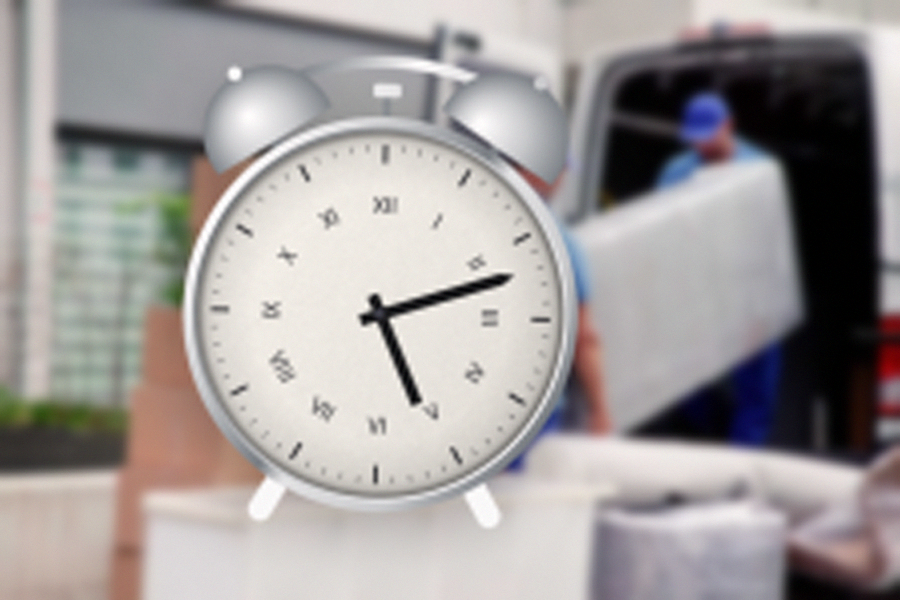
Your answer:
5 h 12 min
